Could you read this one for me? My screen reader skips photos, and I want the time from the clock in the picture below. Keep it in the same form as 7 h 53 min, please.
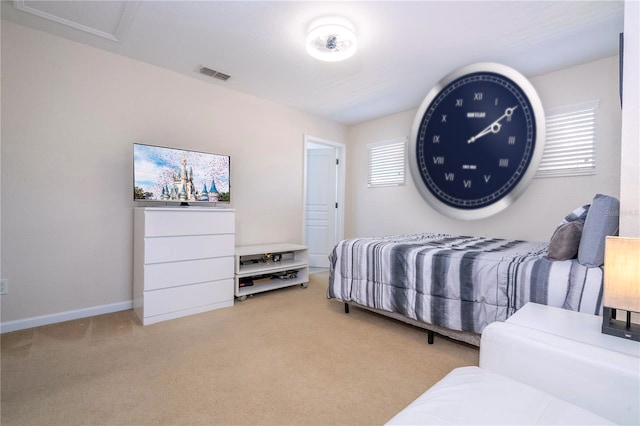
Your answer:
2 h 09 min
